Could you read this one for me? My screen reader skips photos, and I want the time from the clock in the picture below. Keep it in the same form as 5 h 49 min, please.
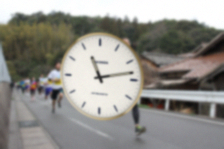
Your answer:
11 h 13 min
